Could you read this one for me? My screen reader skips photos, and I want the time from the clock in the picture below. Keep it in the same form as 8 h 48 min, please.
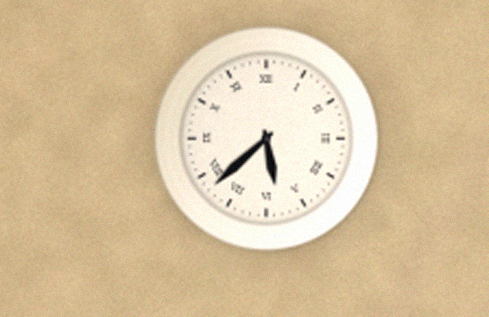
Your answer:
5 h 38 min
